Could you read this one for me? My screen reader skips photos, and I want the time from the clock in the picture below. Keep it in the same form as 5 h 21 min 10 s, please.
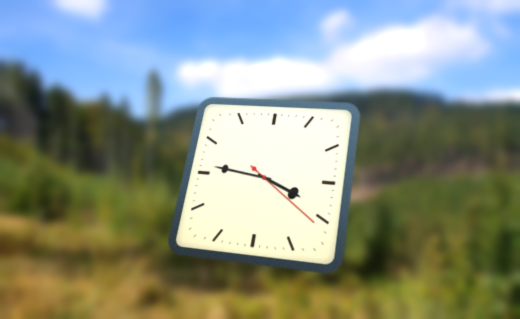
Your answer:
3 h 46 min 21 s
